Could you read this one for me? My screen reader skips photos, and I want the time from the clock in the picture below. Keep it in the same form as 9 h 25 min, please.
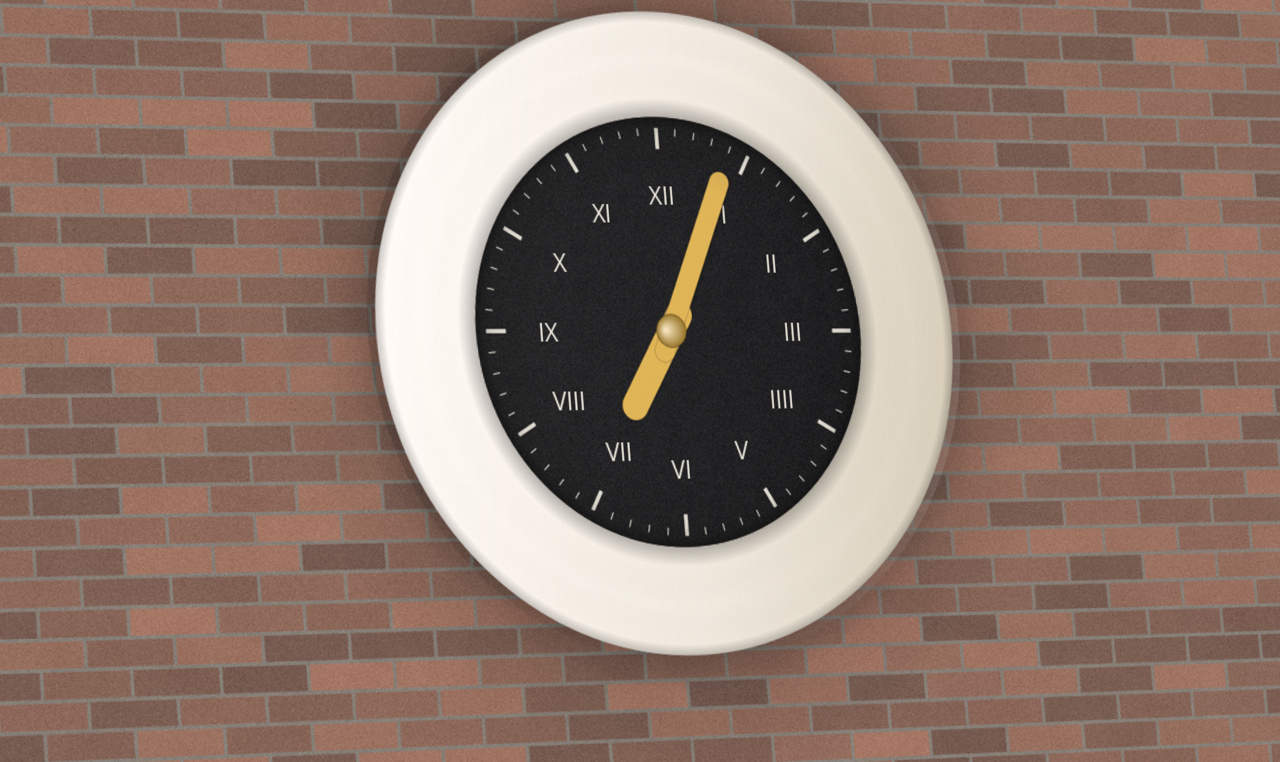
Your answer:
7 h 04 min
